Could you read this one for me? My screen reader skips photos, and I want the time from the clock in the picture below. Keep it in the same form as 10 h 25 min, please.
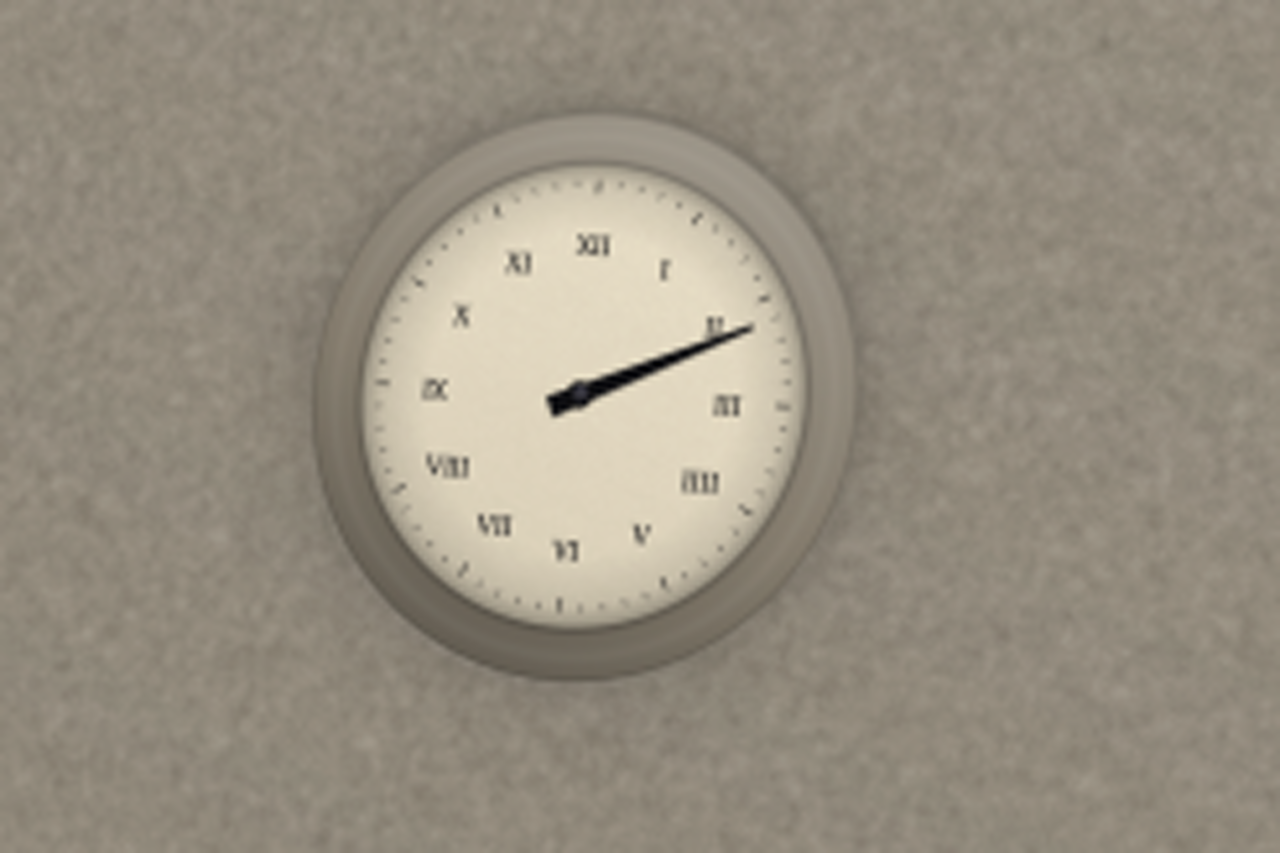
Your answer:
2 h 11 min
